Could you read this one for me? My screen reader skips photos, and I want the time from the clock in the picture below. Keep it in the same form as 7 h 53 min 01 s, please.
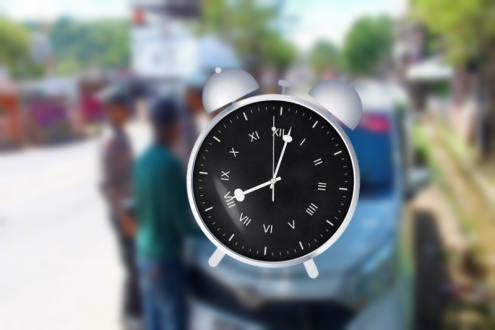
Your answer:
8 h 01 min 59 s
